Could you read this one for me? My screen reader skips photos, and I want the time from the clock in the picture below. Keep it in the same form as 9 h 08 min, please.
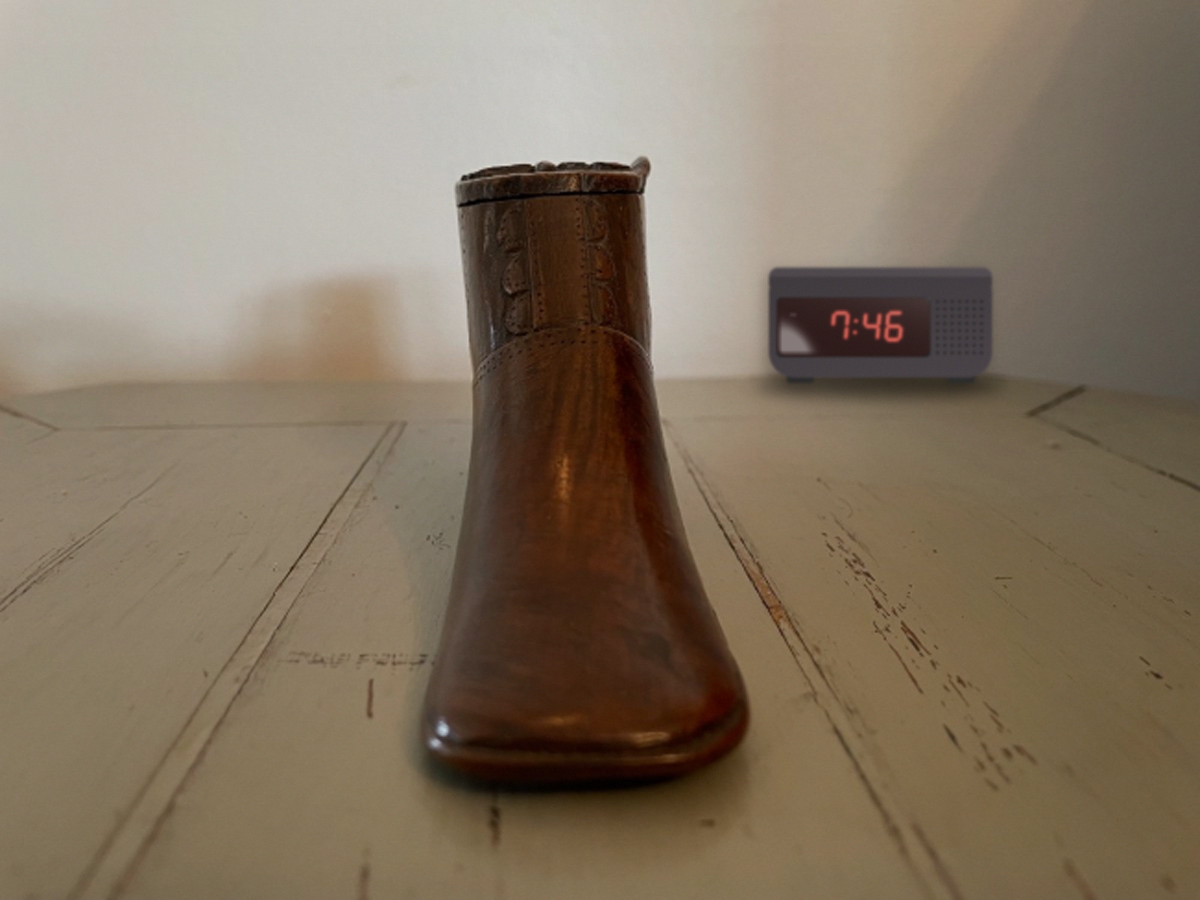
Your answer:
7 h 46 min
